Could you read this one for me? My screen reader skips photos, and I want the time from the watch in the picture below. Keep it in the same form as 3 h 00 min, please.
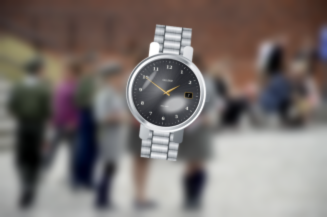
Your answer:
1 h 50 min
